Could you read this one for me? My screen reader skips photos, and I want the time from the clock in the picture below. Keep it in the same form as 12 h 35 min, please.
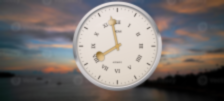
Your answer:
7 h 58 min
